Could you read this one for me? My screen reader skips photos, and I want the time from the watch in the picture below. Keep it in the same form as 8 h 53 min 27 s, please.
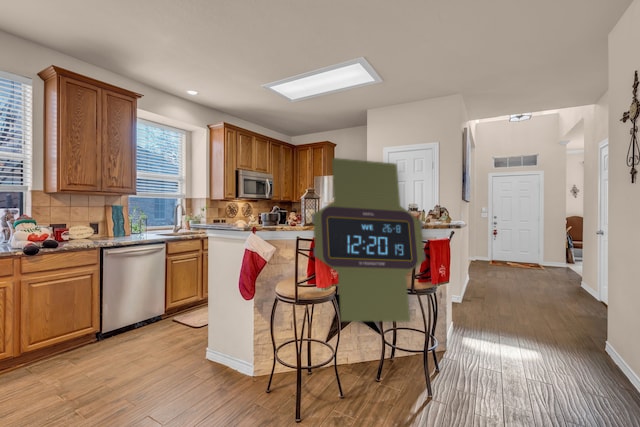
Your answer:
12 h 20 min 19 s
